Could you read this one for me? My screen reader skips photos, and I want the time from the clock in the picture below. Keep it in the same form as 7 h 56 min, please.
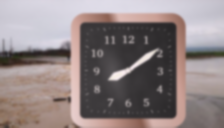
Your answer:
8 h 09 min
